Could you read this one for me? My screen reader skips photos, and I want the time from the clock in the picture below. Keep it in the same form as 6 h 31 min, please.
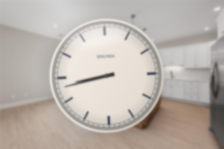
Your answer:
8 h 43 min
